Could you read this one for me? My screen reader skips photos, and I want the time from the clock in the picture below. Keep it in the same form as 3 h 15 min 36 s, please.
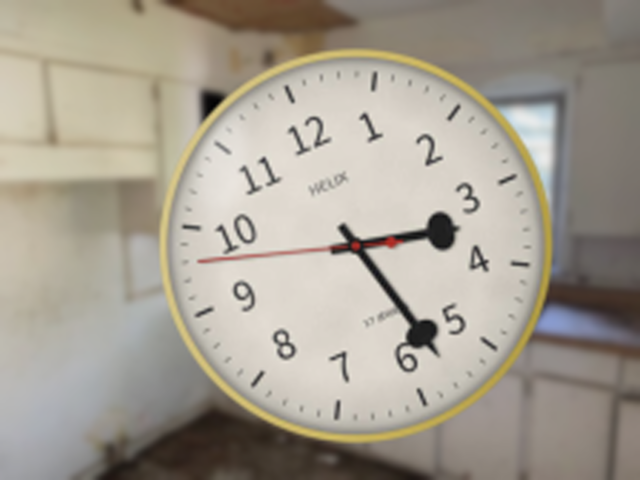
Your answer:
3 h 27 min 48 s
